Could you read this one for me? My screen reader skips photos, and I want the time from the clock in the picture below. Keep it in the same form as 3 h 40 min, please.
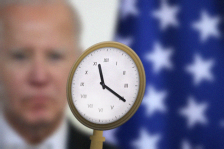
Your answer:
11 h 20 min
